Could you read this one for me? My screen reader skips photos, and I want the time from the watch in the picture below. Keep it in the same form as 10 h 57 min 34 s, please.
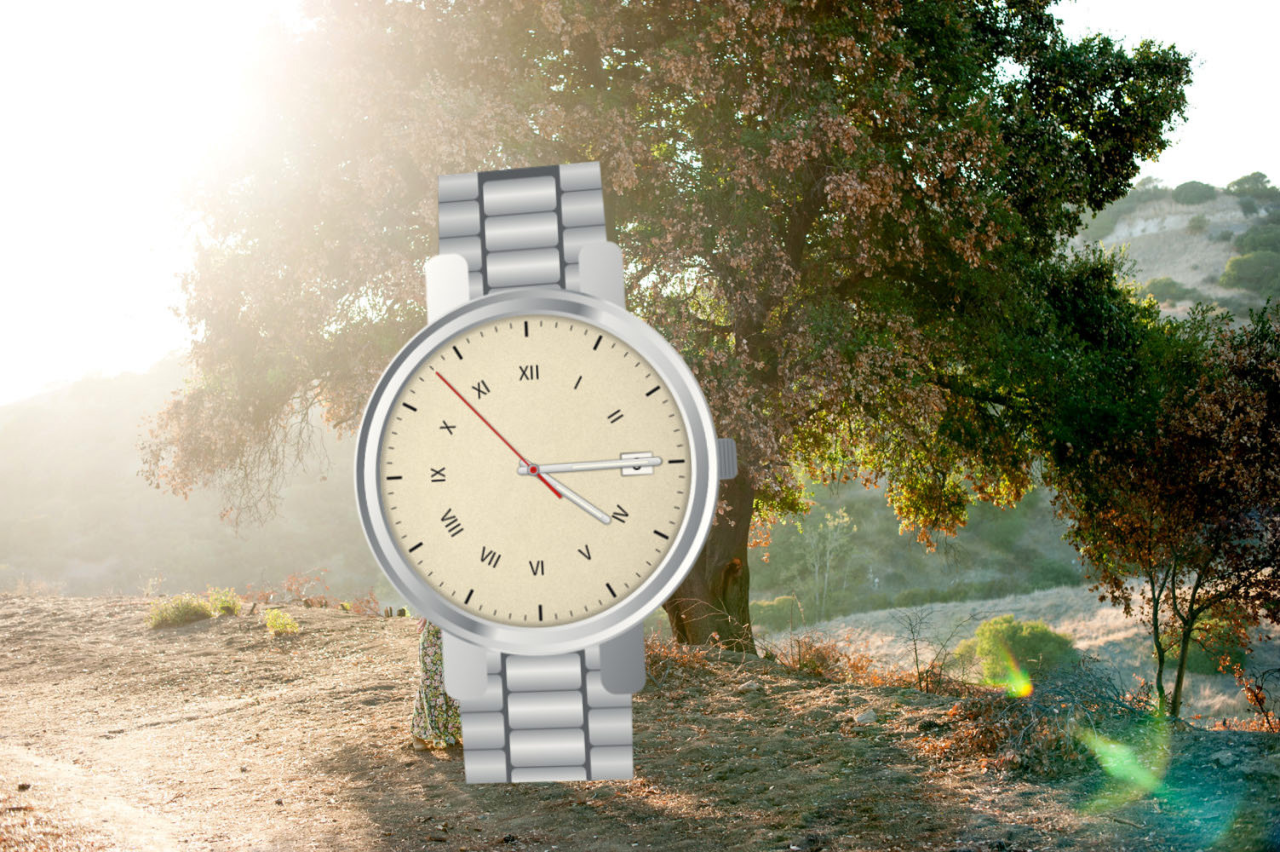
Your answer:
4 h 14 min 53 s
